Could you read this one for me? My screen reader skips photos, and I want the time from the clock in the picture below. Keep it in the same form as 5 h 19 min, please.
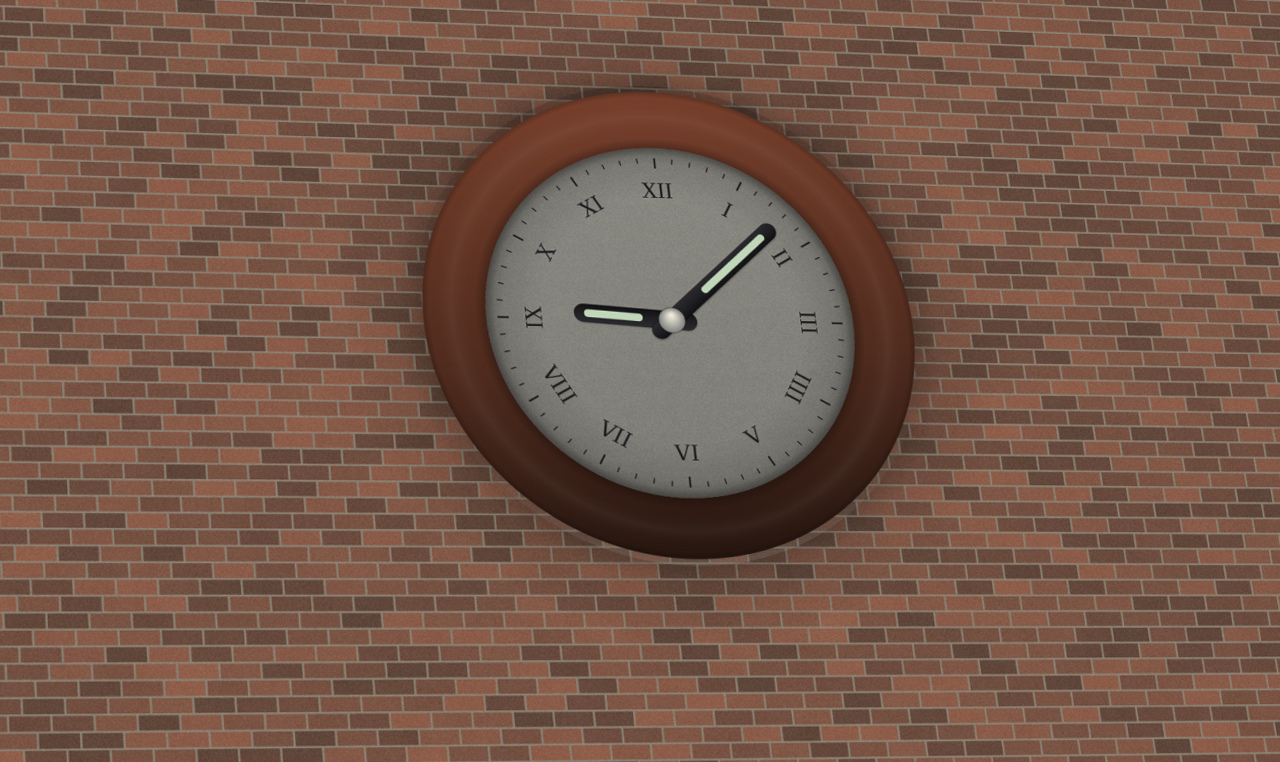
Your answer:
9 h 08 min
